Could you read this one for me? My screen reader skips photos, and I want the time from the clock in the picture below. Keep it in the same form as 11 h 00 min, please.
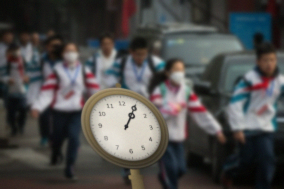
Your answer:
1 h 05 min
